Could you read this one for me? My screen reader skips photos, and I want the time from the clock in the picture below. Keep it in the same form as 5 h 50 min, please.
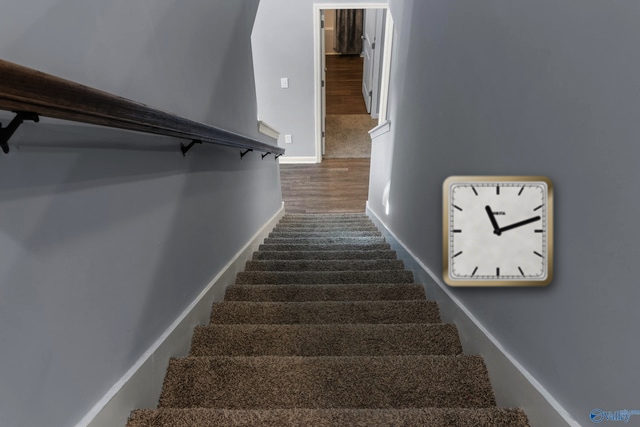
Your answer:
11 h 12 min
